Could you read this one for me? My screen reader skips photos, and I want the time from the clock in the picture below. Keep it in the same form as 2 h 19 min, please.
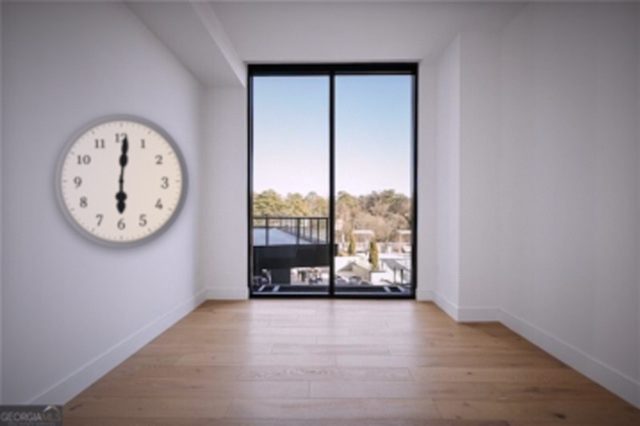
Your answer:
6 h 01 min
